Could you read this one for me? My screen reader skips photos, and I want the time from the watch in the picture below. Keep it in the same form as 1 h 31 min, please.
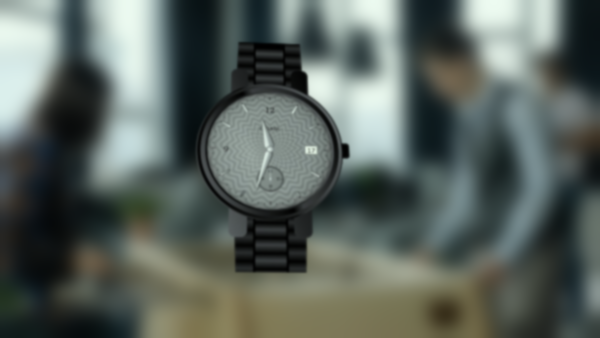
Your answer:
11 h 33 min
